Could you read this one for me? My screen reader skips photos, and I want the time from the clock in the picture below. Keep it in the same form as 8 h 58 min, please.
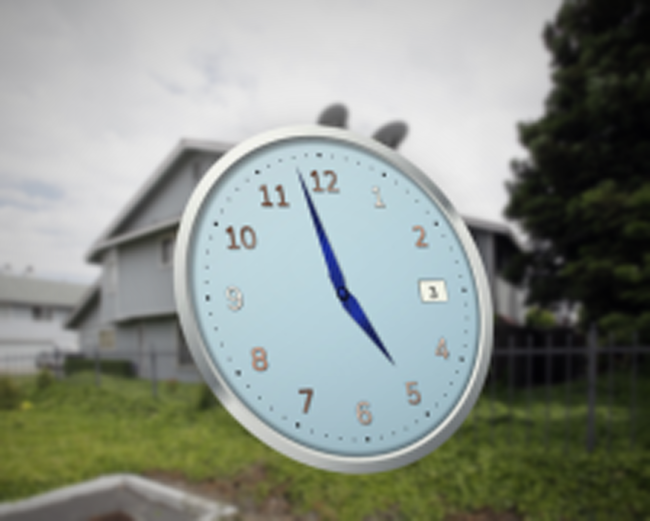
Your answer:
4 h 58 min
